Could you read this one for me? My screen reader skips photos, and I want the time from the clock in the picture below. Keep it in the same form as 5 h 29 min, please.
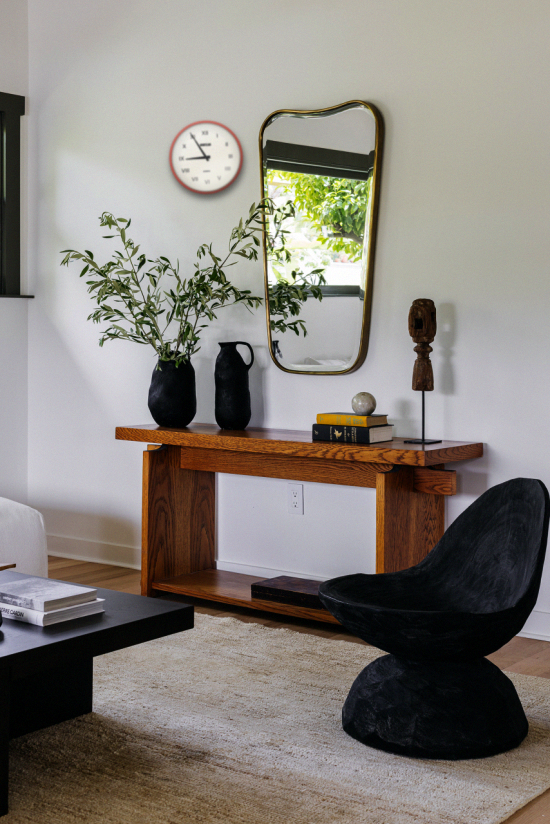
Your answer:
8 h 55 min
